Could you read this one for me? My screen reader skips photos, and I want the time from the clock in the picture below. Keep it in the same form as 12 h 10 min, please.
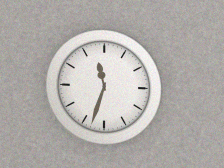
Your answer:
11 h 33 min
